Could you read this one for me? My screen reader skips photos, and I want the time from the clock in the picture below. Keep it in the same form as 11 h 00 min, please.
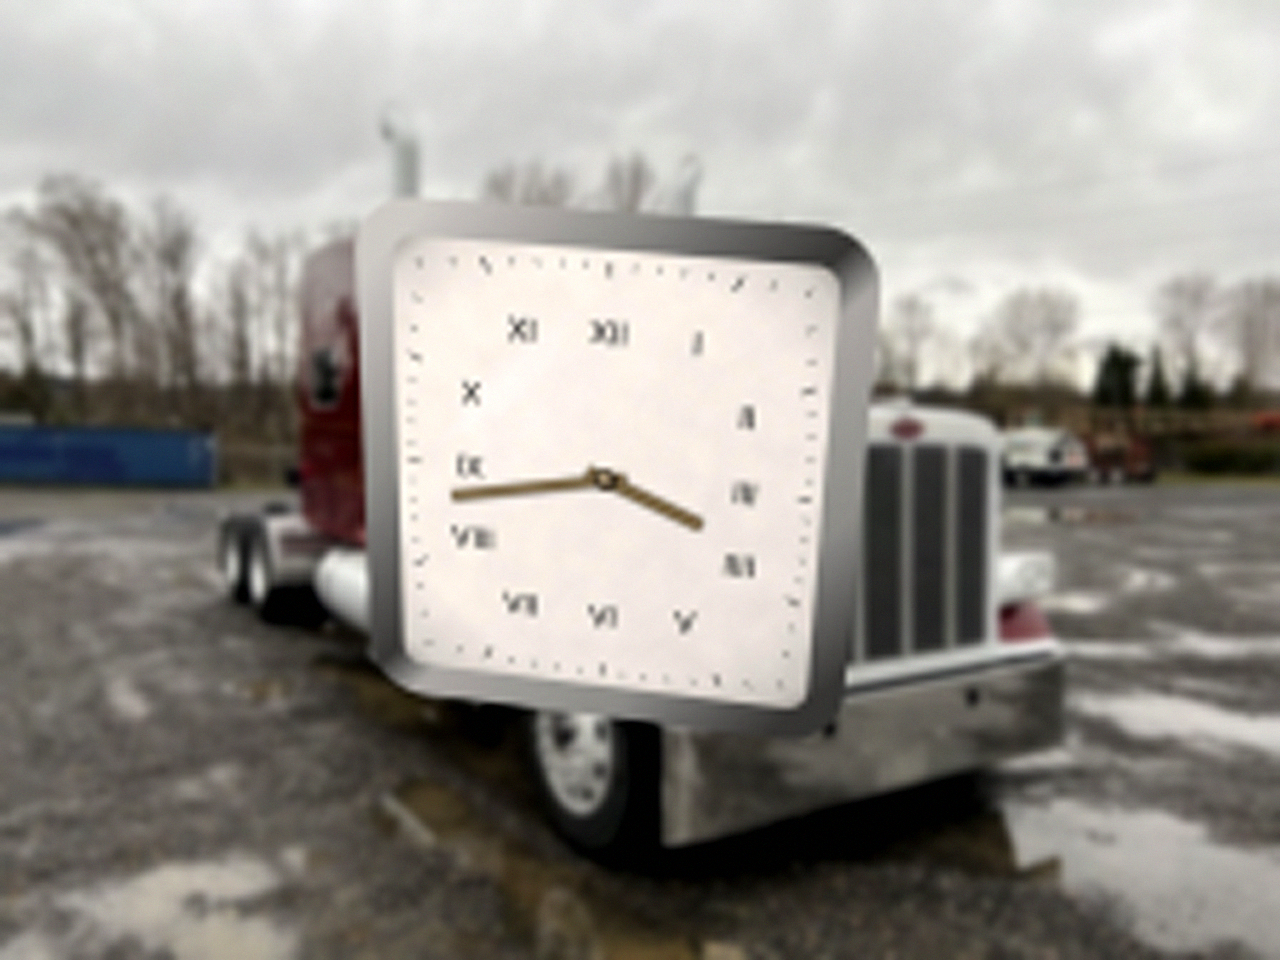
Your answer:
3 h 43 min
